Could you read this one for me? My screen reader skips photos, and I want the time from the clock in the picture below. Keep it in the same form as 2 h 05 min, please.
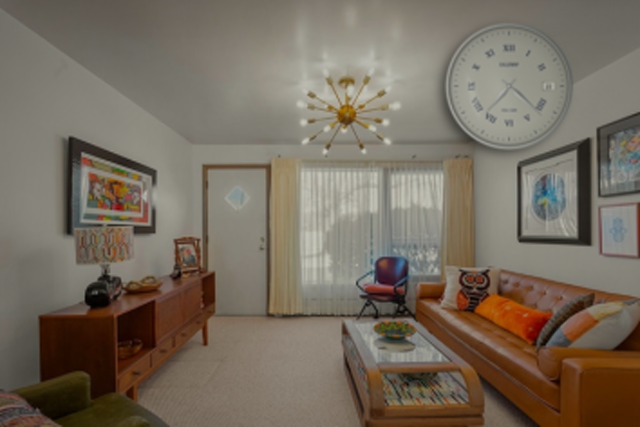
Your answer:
7 h 22 min
